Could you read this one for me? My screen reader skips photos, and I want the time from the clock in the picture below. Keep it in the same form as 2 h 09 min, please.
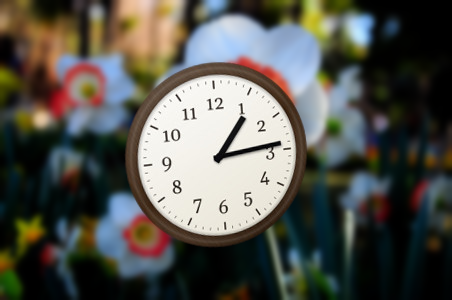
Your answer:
1 h 14 min
